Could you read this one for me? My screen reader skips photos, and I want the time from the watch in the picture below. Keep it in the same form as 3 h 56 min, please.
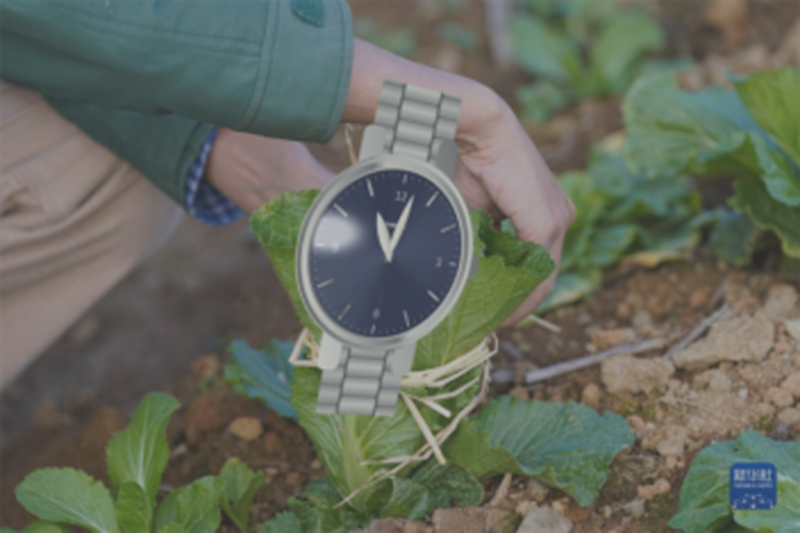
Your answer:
11 h 02 min
